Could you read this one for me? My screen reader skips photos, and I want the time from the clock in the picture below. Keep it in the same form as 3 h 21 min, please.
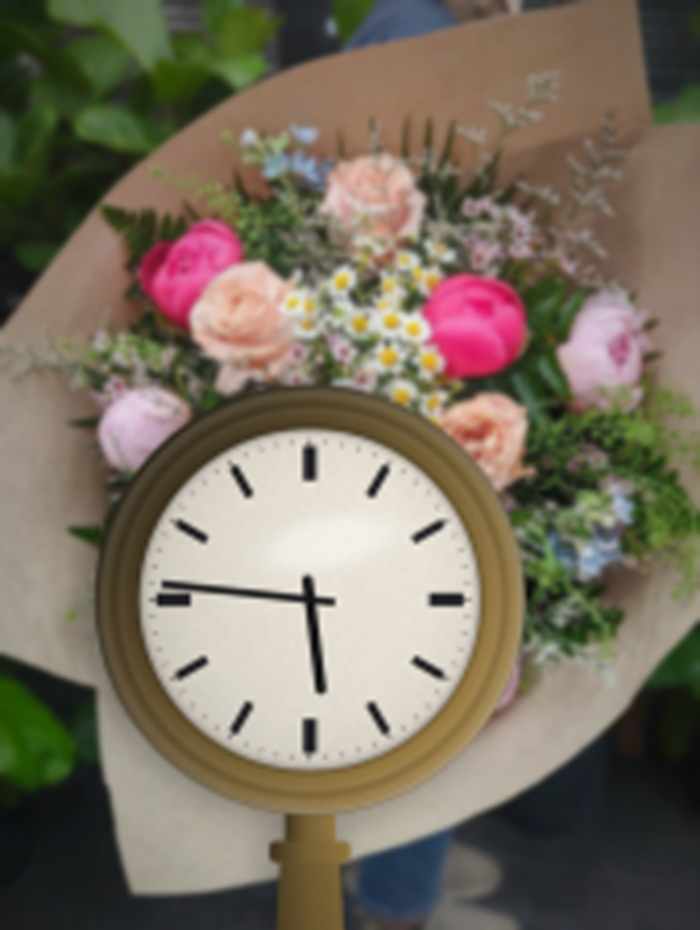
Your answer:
5 h 46 min
